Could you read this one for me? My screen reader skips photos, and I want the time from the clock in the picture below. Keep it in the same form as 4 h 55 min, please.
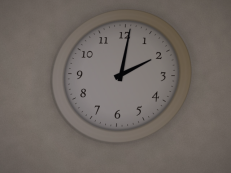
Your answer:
2 h 01 min
